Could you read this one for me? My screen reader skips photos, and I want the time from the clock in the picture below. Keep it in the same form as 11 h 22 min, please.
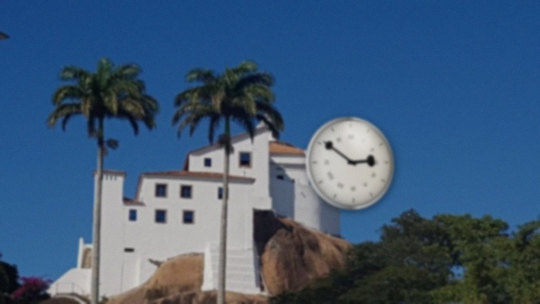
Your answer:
2 h 51 min
